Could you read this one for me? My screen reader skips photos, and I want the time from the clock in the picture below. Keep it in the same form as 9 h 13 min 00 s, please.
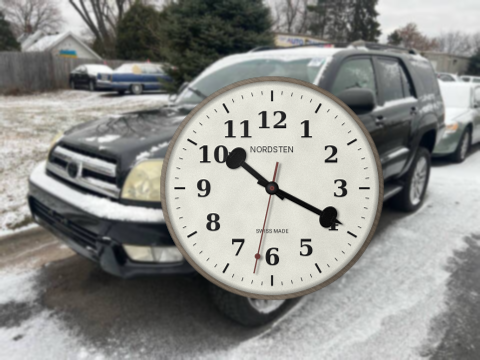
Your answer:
10 h 19 min 32 s
